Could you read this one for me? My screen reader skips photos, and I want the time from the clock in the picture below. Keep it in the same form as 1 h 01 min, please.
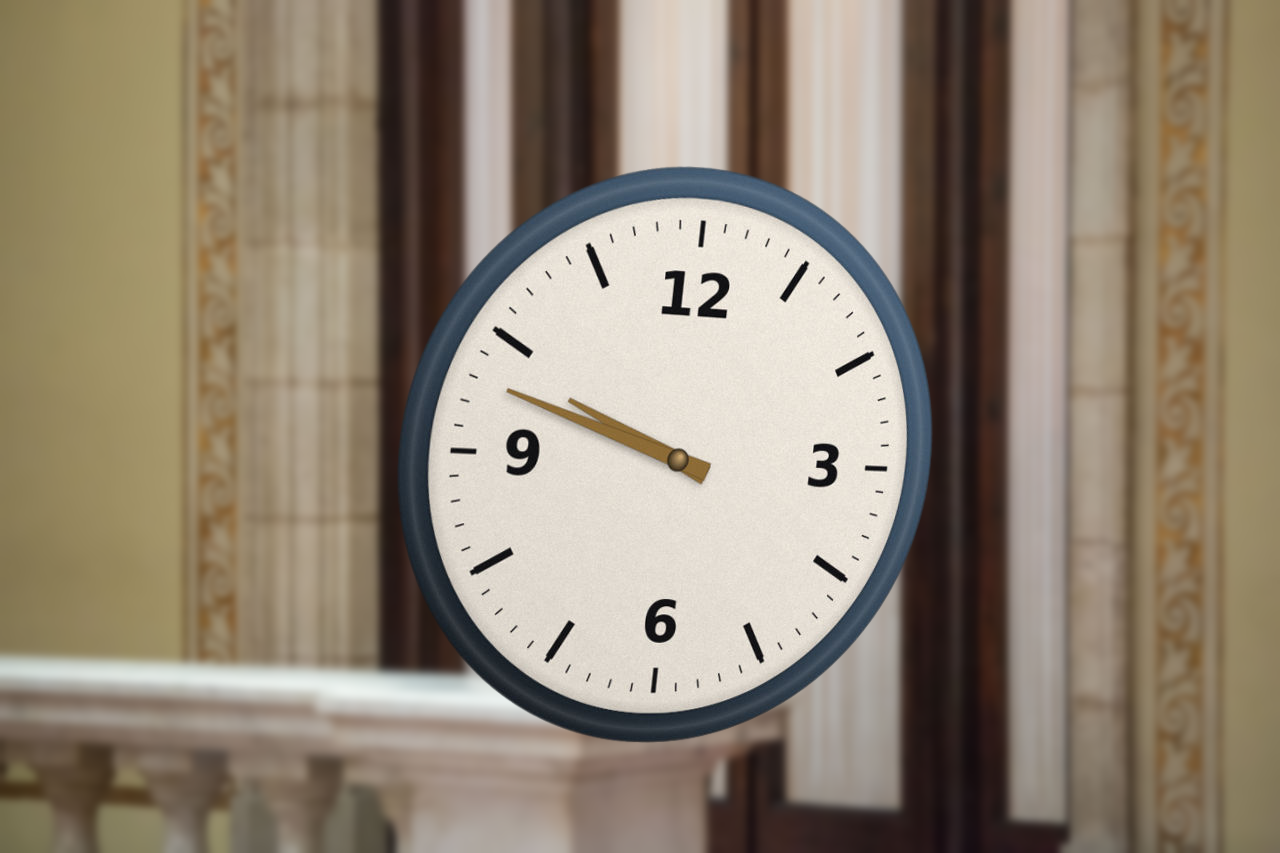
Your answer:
9 h 48 min
